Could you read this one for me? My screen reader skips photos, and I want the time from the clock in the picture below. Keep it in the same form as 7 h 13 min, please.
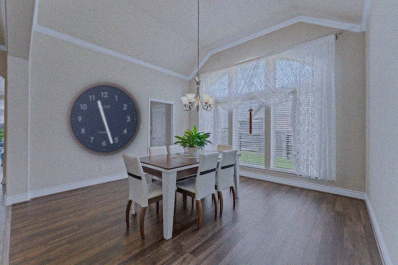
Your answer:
11 h 27 min
